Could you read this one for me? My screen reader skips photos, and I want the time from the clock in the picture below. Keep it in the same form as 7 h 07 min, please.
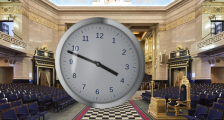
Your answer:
3 h 48 min
